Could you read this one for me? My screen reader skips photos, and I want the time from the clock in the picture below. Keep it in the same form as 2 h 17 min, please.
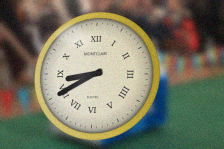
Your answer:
8 h 40 min
